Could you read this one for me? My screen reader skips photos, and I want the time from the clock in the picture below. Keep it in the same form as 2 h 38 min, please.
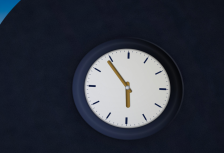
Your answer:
5 h 54 min
